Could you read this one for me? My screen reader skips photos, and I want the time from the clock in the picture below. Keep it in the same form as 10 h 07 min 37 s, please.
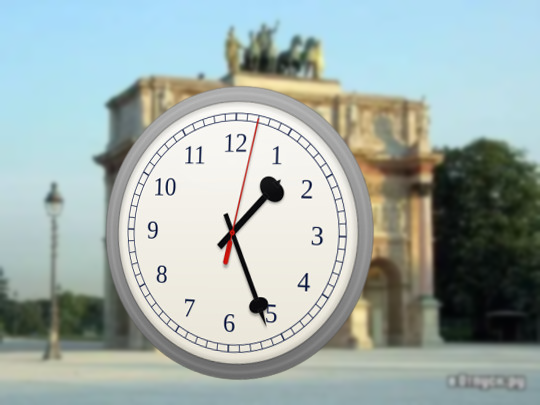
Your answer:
1 h 26 min 02 s
